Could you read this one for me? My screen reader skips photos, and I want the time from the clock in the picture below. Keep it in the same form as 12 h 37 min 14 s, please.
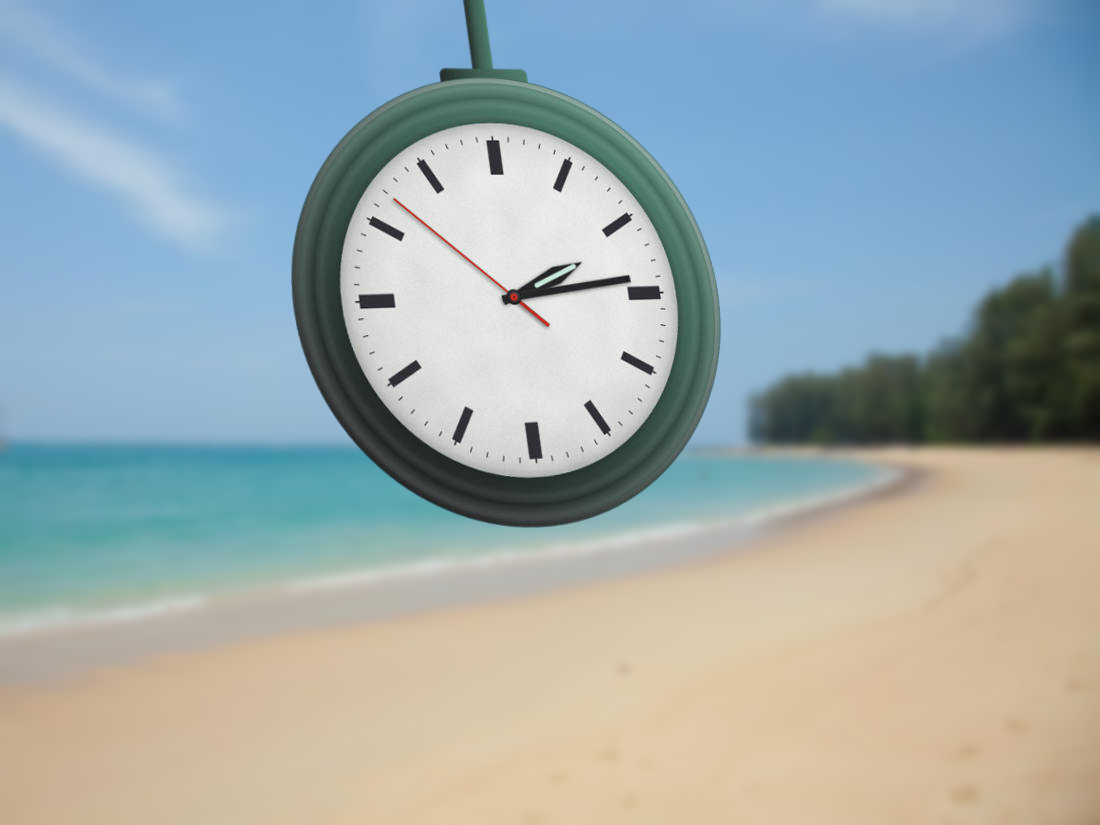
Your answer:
2 h 13 min 52 s
